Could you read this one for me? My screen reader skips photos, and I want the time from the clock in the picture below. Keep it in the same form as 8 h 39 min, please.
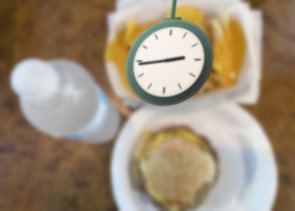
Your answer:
2 h 44 min
